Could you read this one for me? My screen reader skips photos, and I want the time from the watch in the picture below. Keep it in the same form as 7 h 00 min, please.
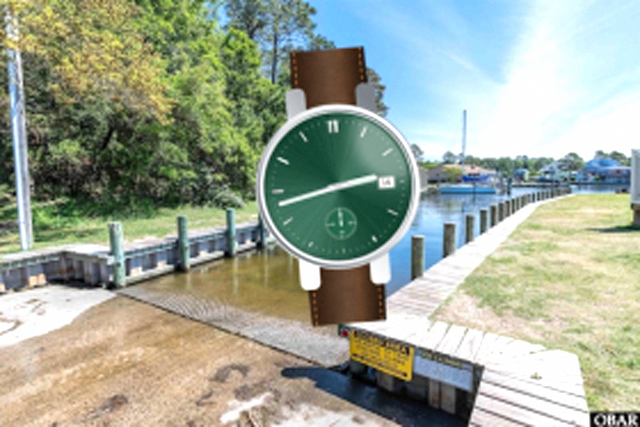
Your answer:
2 h 43 min
